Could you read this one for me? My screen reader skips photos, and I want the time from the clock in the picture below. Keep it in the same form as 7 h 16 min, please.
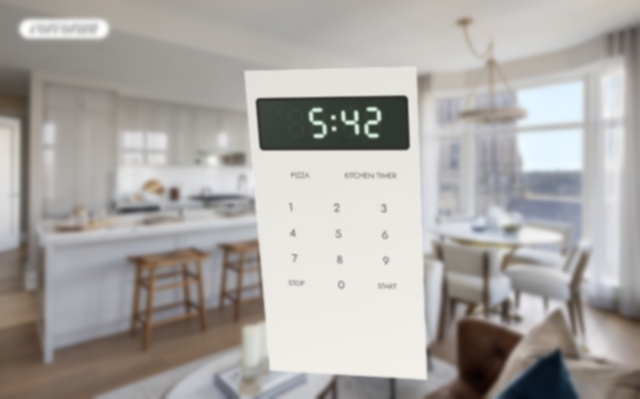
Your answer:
5 h 42 min
